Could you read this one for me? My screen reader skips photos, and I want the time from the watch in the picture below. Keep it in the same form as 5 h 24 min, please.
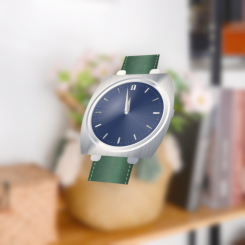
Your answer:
11 h 58 min
